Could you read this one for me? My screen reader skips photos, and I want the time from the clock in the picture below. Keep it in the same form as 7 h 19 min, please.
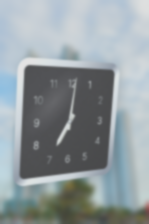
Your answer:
7 h 01 min
